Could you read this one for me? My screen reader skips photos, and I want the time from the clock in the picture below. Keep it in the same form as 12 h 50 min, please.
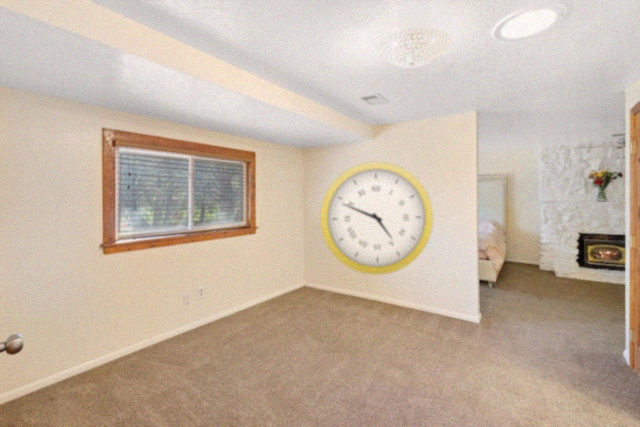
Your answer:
4 h 49 min
